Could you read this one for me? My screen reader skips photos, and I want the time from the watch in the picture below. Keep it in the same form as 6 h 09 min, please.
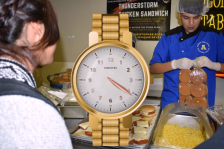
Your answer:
4 h 21 min
